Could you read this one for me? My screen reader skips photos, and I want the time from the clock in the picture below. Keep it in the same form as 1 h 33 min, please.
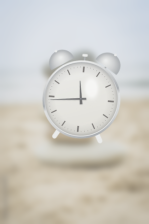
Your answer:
11 h 44 min
